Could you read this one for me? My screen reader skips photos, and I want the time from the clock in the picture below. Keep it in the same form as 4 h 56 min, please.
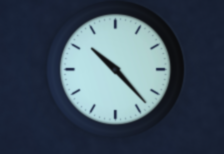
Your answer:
10 h 23 min
